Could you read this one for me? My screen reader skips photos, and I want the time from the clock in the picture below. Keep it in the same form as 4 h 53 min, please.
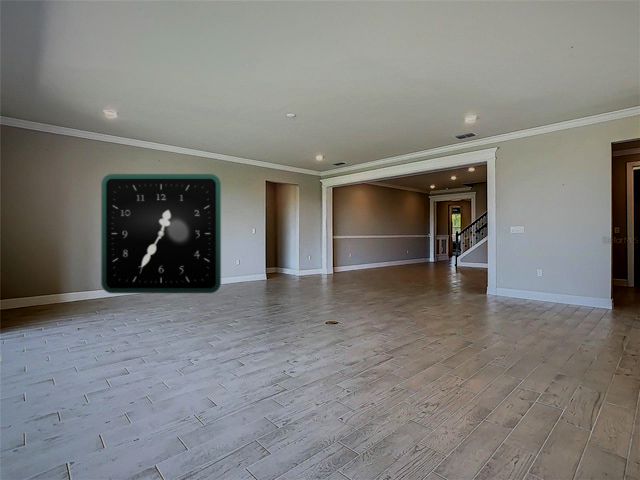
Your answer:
12 h 35 min
